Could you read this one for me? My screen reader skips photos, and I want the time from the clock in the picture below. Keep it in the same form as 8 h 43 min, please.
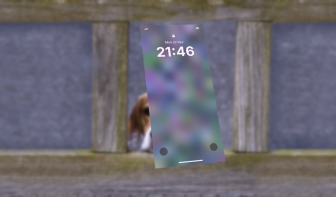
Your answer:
21 h 46 min
